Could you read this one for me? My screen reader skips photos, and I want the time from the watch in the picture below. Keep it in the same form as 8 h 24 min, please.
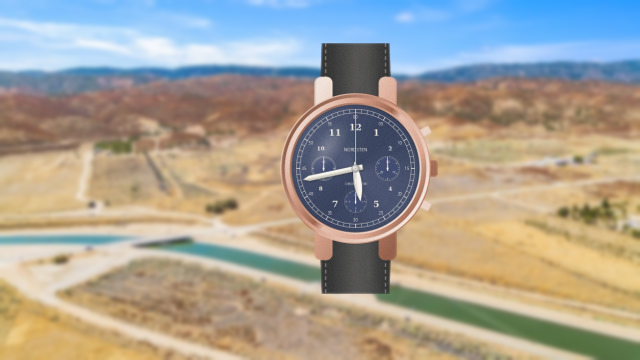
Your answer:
5 h 43 min
